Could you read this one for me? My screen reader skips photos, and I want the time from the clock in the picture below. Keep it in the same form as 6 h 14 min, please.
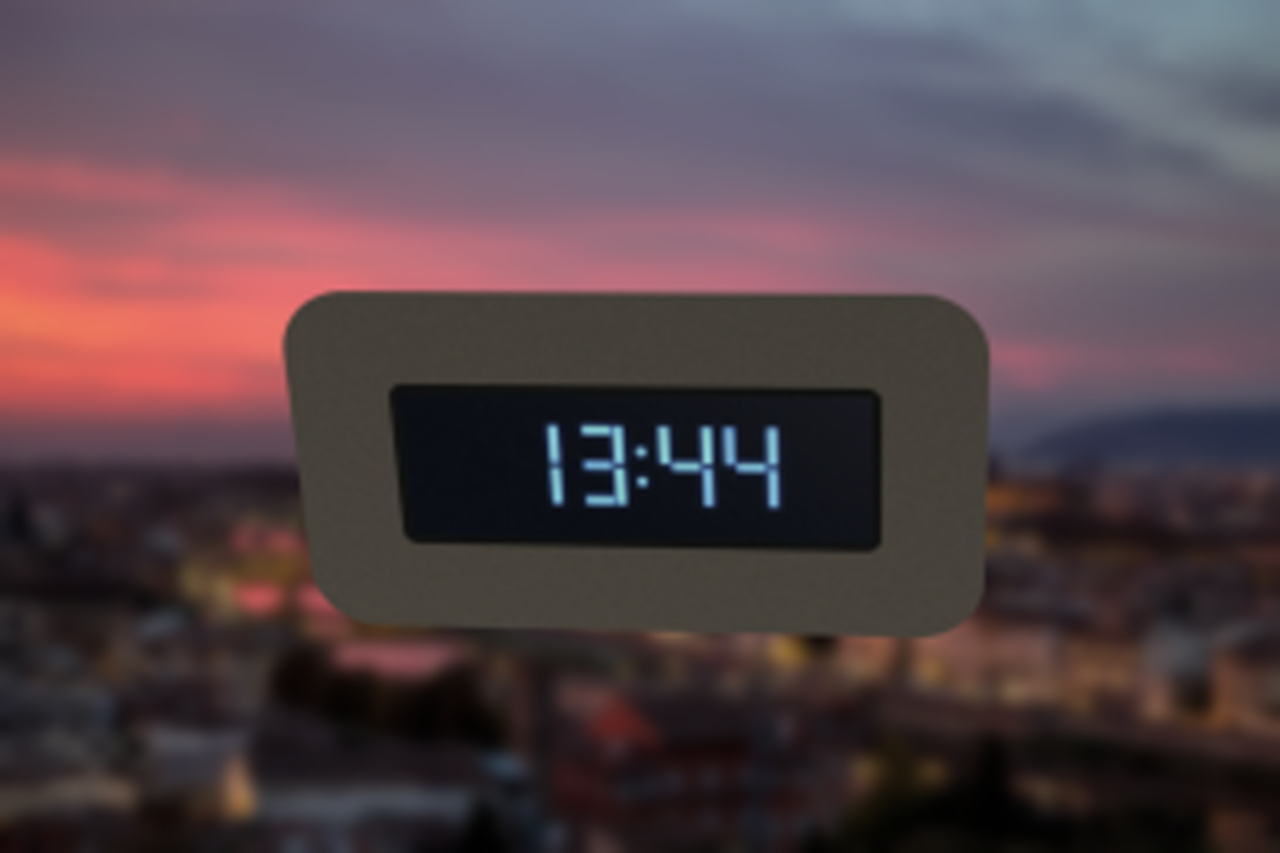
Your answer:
13 h 44 min
